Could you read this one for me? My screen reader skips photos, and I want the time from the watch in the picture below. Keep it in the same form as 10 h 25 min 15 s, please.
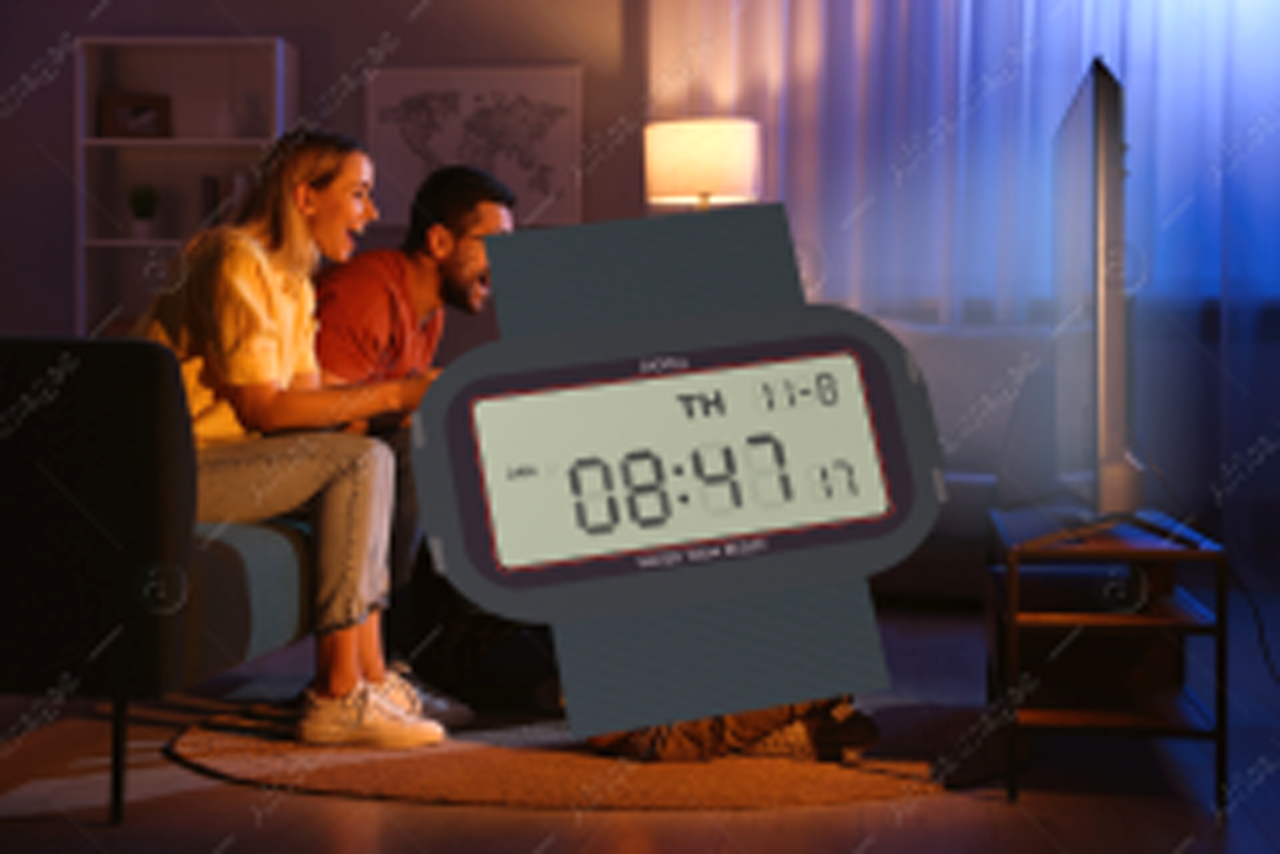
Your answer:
8 h 47 min 17 s
